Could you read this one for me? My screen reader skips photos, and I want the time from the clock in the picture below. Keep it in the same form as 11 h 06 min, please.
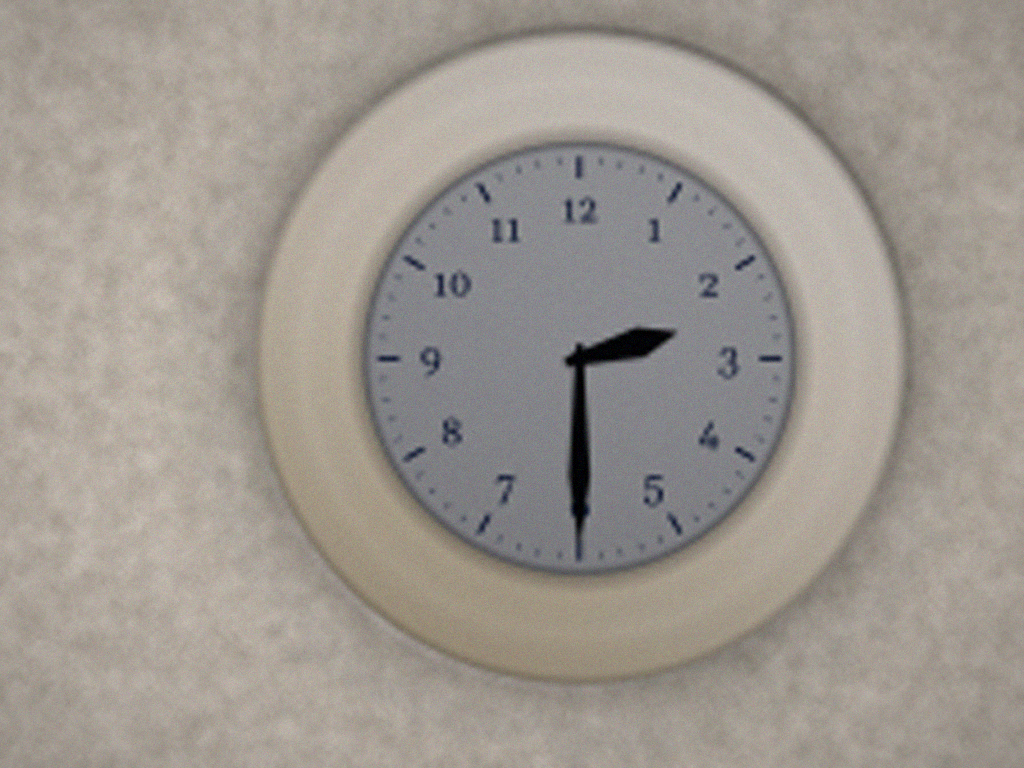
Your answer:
2 h 30 min
